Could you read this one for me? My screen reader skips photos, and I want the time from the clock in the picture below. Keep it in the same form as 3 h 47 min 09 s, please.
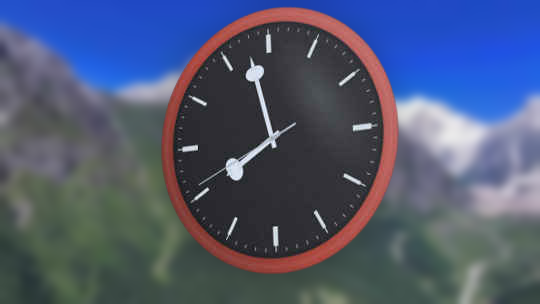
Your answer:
7 h 57 min 41 s
